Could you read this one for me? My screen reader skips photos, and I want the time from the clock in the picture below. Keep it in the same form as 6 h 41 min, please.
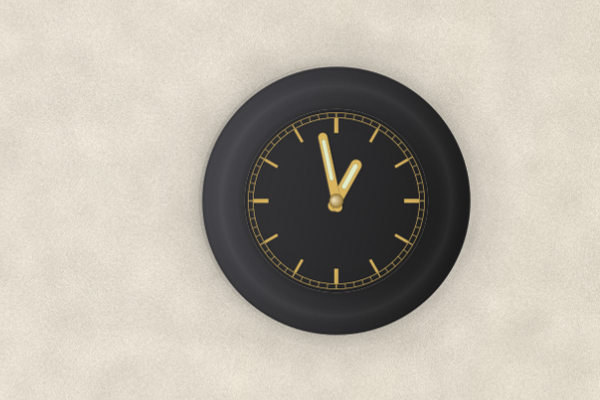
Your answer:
12 h 58 min
